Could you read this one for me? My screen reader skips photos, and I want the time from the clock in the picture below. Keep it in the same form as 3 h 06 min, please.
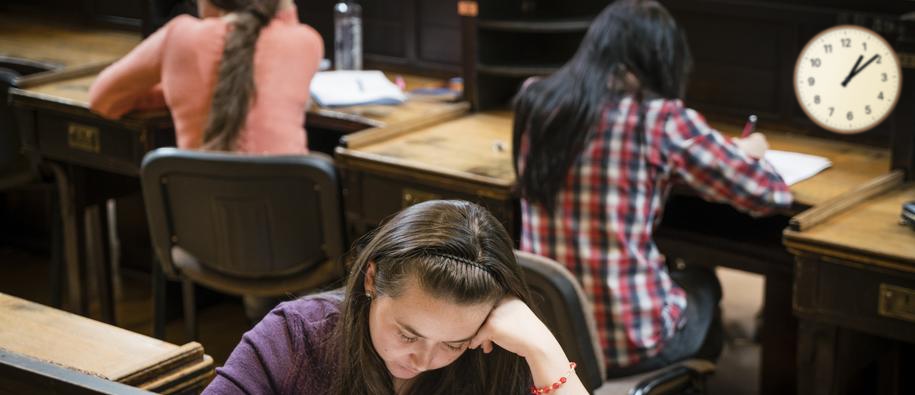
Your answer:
1 h 09 min
